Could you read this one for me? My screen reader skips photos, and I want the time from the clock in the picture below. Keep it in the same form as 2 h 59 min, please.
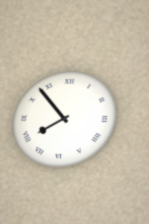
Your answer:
7 h 53 min
